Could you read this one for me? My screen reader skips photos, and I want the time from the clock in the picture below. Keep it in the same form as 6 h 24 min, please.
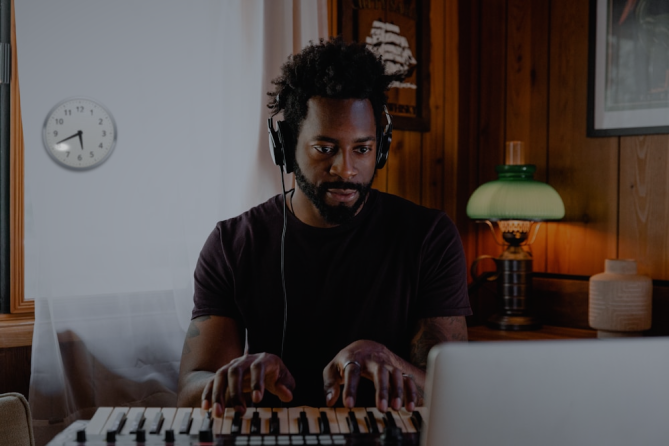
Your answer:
5 h 41 min
